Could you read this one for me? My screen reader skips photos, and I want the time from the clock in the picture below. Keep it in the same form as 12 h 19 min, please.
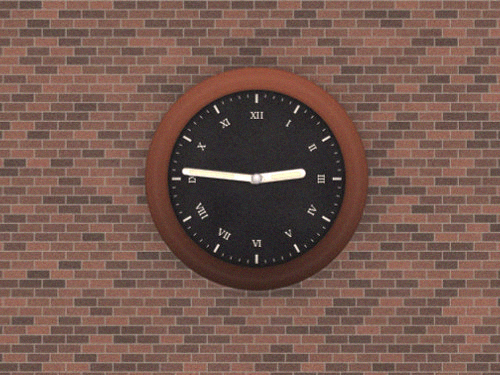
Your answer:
2 h 46 min
